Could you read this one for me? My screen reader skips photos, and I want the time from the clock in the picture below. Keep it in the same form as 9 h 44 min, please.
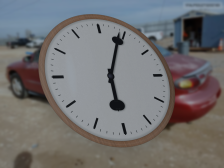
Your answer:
6 h 04 min
